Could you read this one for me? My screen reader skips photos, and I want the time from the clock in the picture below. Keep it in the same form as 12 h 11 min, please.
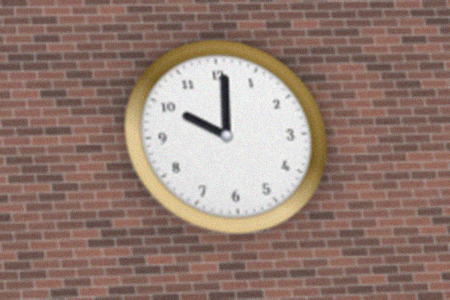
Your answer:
10 h 01 min
